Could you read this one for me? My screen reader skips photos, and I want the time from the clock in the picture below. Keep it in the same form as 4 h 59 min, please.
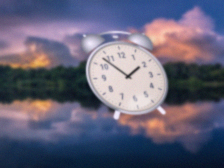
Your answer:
1 h 53 min
